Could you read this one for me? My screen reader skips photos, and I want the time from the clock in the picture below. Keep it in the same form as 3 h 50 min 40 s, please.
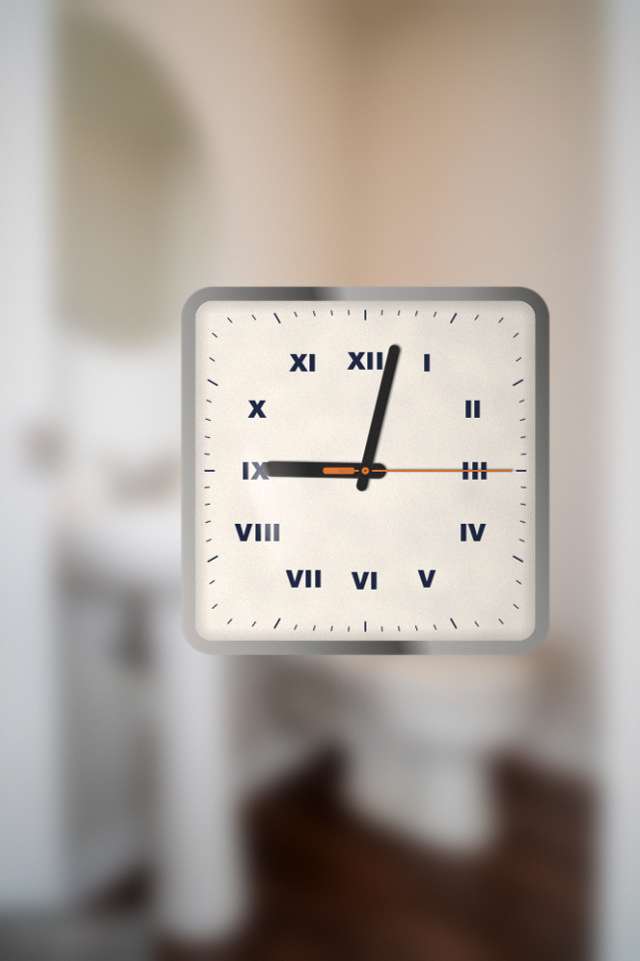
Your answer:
9 h 02 min 15 s
